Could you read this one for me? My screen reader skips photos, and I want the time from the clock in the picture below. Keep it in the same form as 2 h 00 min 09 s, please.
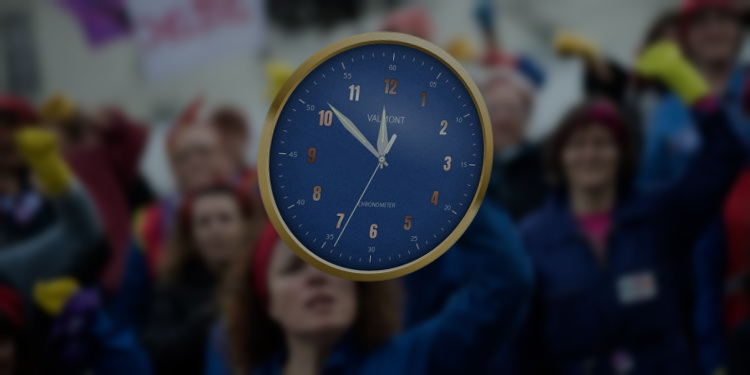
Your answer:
11 h 51 min 34 s
